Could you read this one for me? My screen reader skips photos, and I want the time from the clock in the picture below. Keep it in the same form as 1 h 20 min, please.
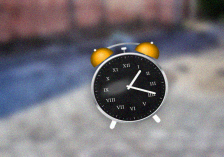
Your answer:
1 h 19 min
